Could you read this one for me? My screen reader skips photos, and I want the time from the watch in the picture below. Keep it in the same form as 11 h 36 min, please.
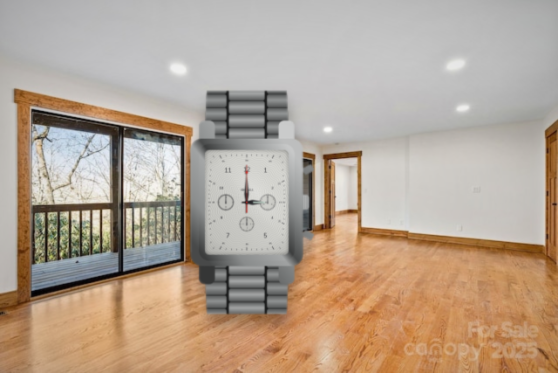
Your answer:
3 h 00 min
